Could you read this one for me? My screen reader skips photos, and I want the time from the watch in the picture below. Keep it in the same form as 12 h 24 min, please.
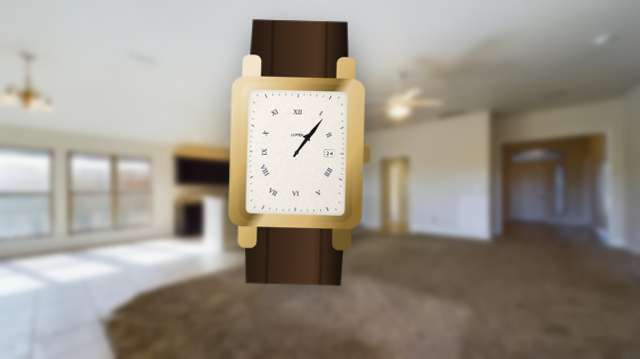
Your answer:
1 h 06 min
